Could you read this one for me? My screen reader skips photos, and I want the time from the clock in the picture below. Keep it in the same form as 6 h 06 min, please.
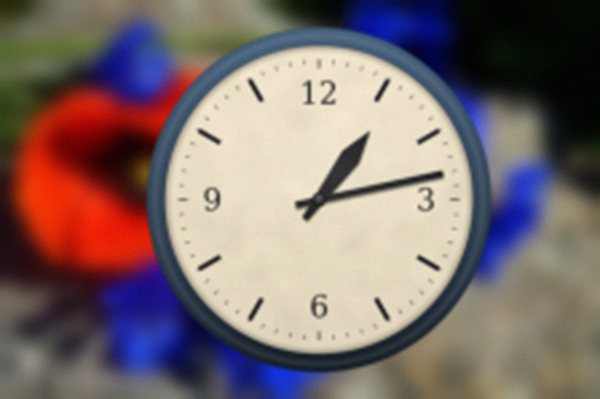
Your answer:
1 h 13 min
